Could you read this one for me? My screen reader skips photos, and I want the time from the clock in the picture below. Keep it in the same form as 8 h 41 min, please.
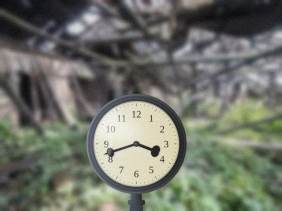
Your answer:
3 h 42 min
